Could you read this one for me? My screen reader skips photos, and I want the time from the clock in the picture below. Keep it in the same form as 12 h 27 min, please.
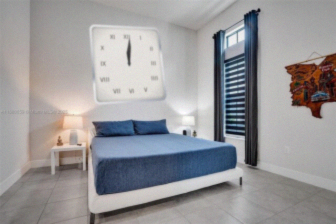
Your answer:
12 h 01 min
